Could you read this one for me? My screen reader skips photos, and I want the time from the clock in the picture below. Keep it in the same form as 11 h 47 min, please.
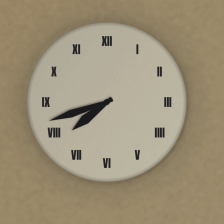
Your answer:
7 h 42 min
